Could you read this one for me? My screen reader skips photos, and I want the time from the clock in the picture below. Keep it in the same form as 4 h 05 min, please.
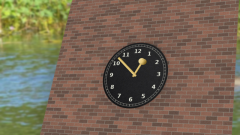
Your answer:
12 h 52 min
